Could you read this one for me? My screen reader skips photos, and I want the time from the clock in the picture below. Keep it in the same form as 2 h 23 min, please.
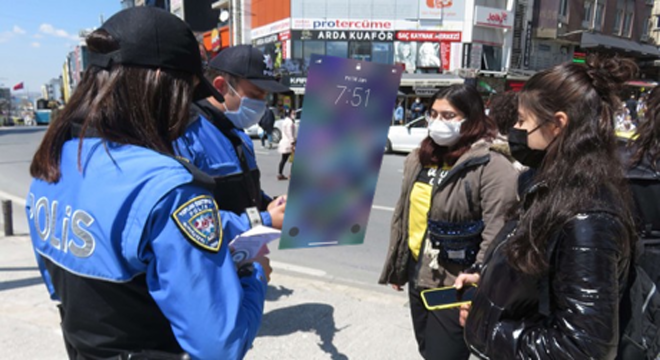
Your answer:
7 h 51 min
